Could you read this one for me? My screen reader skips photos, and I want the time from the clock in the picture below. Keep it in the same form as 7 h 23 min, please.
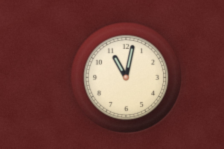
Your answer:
11 h 02 min
